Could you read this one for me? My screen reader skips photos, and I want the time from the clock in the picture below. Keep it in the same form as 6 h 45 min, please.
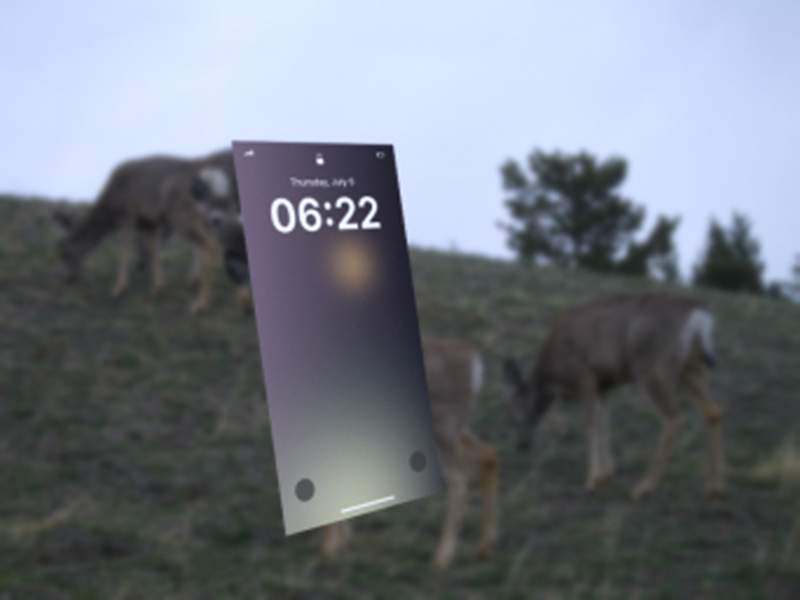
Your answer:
6 h 22 min
